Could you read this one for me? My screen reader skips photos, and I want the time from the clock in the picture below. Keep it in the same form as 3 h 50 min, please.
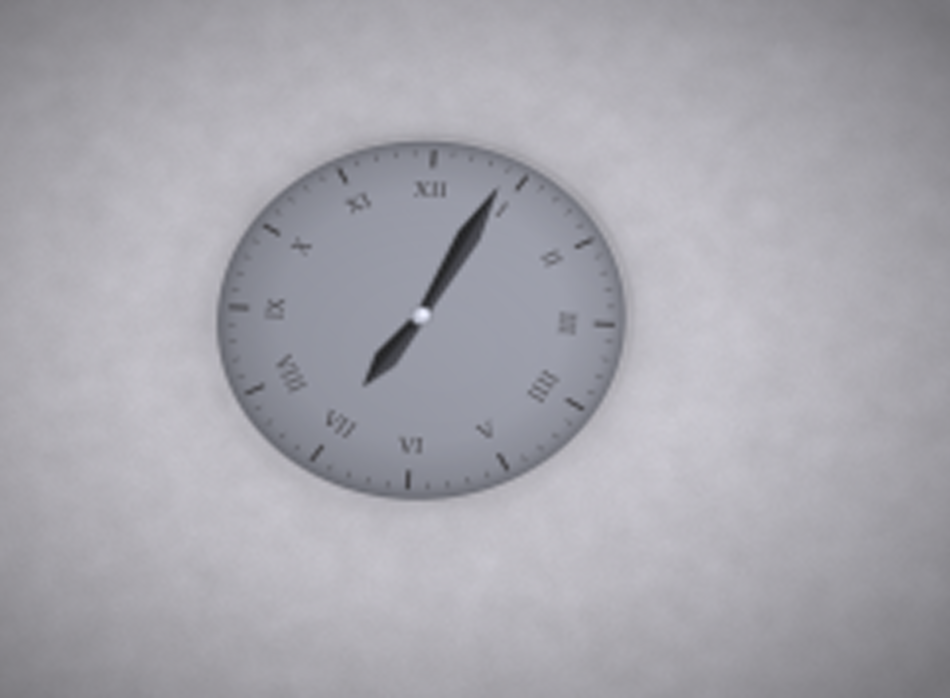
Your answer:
7 h 04 min
